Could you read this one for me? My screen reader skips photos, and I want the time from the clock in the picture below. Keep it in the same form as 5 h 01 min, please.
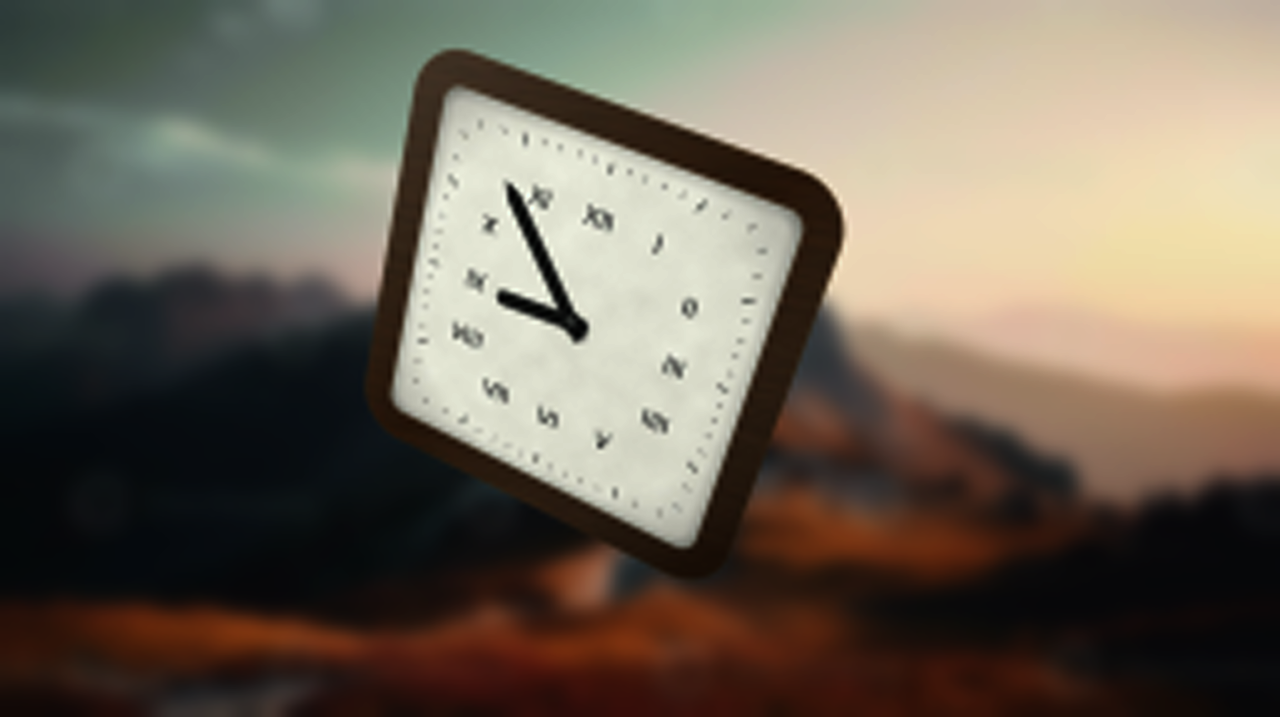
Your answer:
8 h 53 min
